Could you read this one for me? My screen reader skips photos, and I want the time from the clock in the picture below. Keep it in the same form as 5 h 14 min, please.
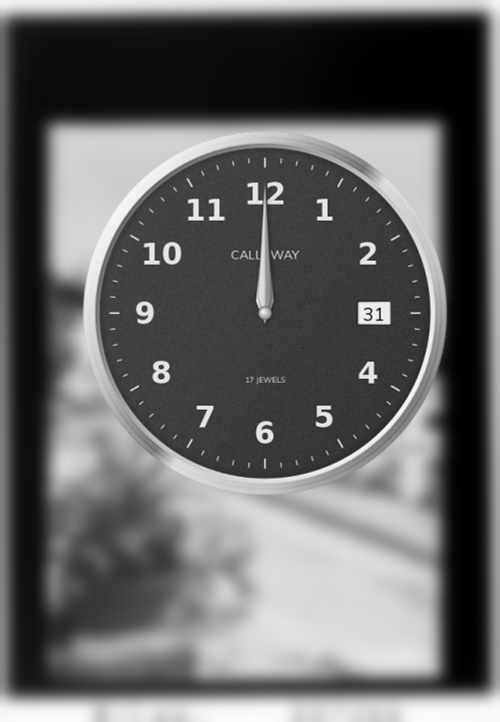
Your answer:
12 h 00 min
